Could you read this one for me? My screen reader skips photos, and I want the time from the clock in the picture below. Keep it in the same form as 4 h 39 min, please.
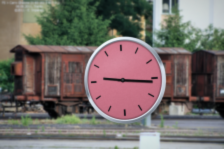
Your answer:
9 h 16 min
